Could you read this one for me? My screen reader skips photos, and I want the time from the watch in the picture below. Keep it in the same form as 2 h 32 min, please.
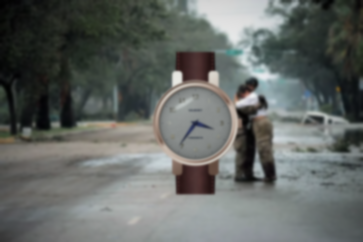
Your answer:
3 h 36 min
